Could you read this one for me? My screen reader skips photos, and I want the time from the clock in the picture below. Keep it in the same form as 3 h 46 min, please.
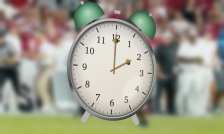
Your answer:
2 h 00 min
